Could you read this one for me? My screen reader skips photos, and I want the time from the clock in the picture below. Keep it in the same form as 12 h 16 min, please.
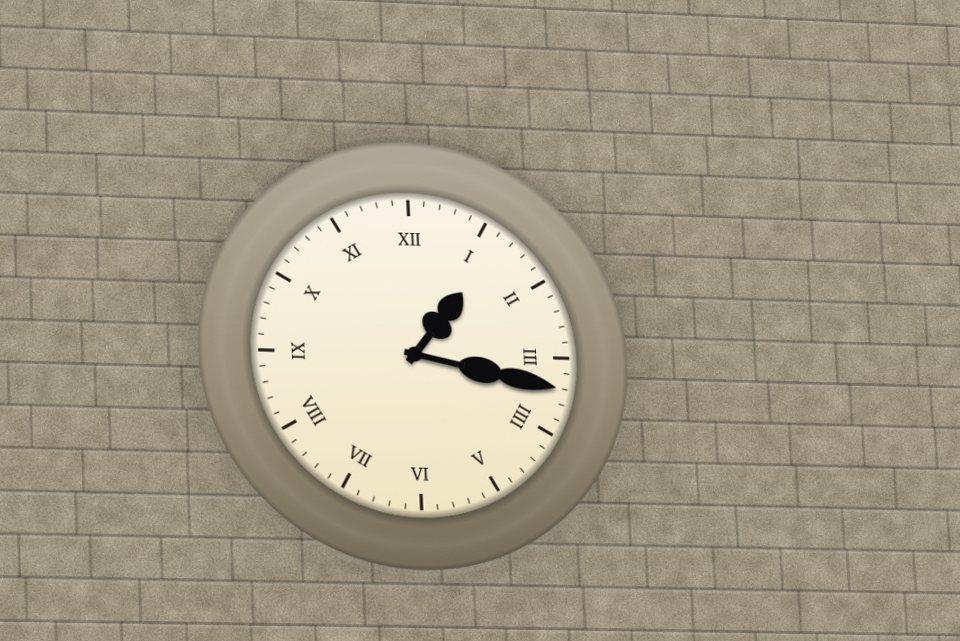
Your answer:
1 h 17 min
